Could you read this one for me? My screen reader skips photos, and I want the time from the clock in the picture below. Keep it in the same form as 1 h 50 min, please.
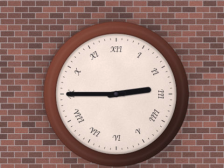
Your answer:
2 h 45 min
